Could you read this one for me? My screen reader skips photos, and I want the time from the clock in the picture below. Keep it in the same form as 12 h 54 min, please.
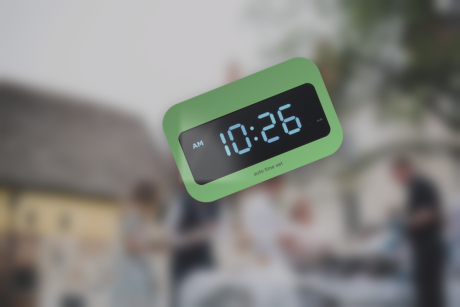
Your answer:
10 h 26 min
